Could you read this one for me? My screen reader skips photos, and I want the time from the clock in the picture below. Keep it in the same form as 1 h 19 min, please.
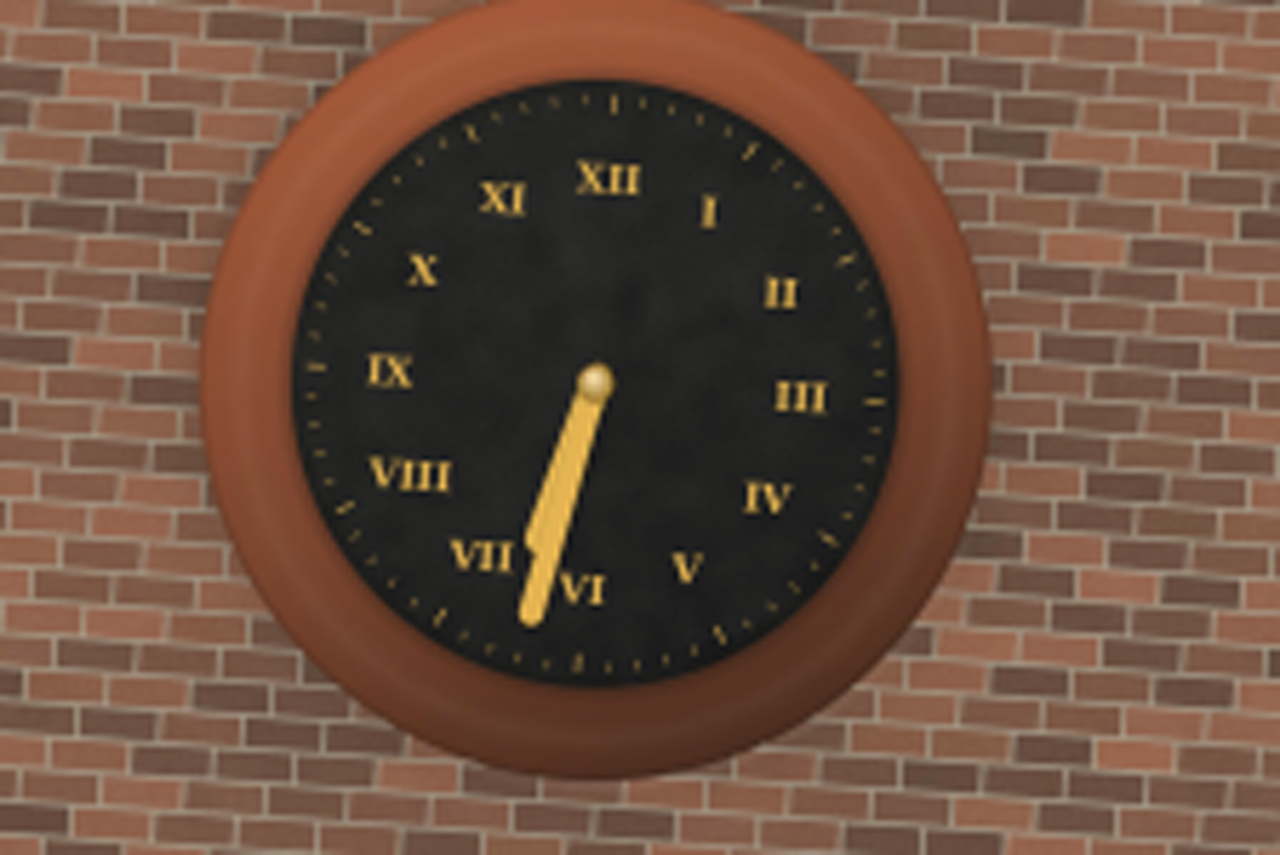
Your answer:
6 h 32 min
